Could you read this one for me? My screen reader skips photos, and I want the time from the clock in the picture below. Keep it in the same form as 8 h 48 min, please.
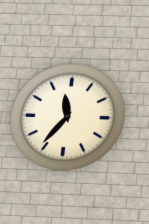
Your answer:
11 h 36 min
